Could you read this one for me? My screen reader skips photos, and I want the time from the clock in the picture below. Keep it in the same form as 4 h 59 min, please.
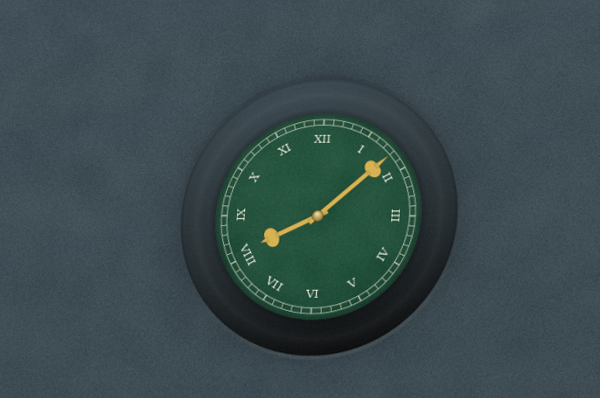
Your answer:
8 h 08 min
